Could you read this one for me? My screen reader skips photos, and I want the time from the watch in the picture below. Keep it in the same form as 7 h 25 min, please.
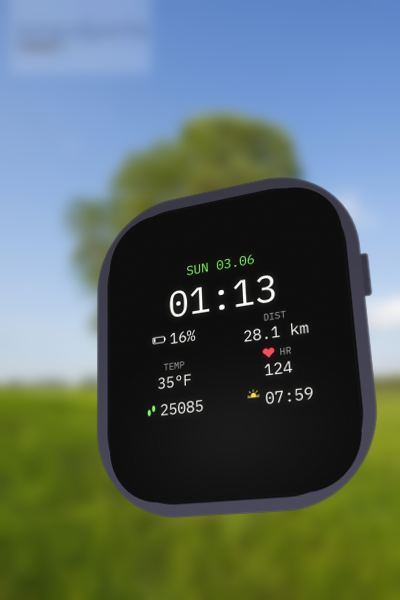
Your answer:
1 h 13 min
